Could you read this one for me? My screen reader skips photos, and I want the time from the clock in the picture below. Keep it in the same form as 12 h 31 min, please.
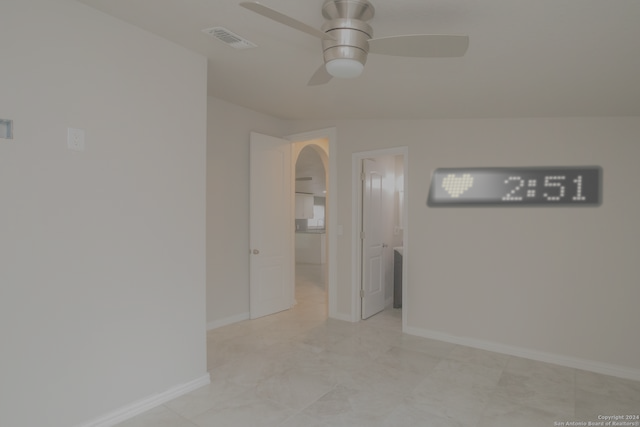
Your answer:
2 h 51 min
